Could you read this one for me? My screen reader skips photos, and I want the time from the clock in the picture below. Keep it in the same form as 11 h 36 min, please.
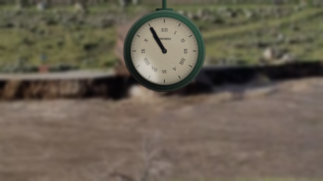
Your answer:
10 h 55 min
